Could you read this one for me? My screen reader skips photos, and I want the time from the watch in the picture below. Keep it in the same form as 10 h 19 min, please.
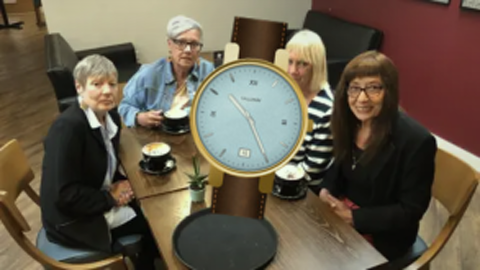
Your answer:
10 h 25 min
